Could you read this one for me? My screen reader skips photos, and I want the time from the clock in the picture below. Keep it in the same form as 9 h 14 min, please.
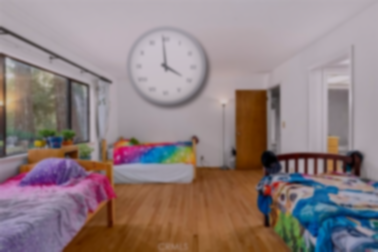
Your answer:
3 h 59 min
